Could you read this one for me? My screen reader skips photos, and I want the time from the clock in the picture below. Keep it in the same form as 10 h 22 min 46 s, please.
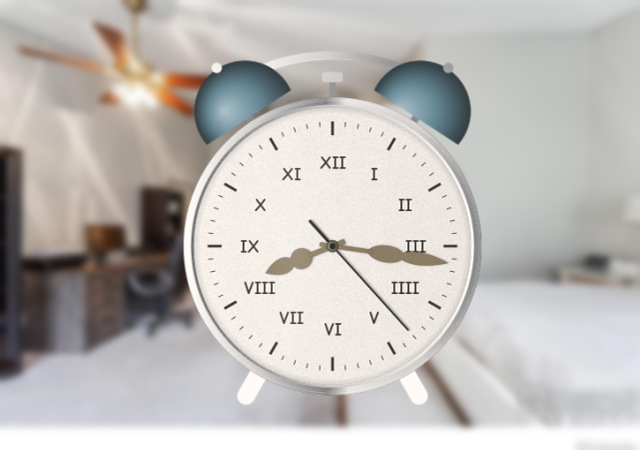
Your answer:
8 h 16 min 23 s
